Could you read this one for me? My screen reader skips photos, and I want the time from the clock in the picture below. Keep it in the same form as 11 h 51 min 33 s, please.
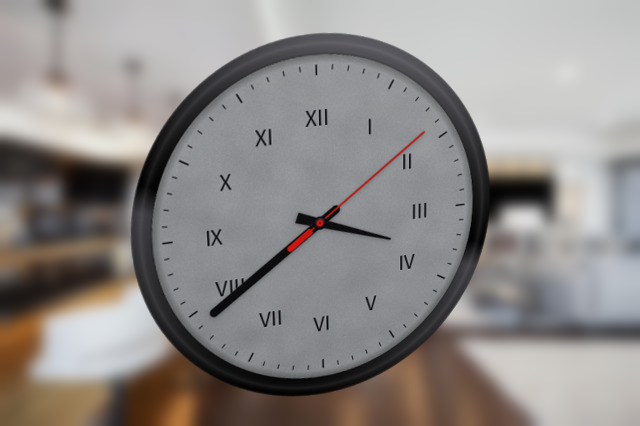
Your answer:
3 h 39 min 09 s
